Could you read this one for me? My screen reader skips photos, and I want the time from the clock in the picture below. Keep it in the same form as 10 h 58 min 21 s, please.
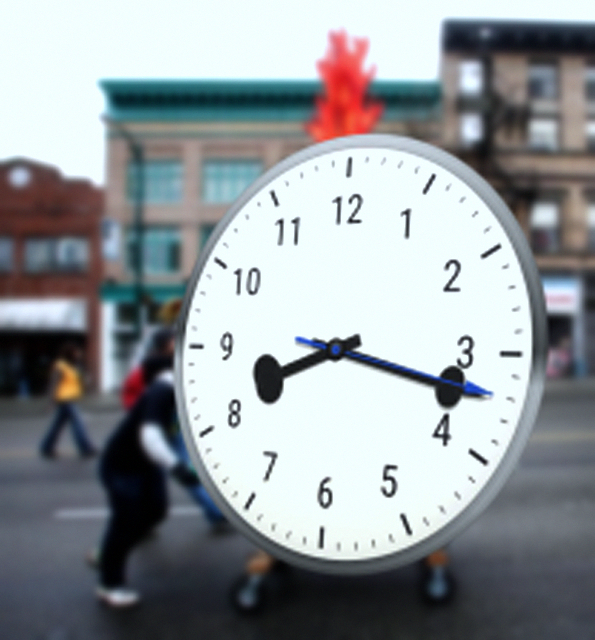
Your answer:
8 h 17 min 17 s
